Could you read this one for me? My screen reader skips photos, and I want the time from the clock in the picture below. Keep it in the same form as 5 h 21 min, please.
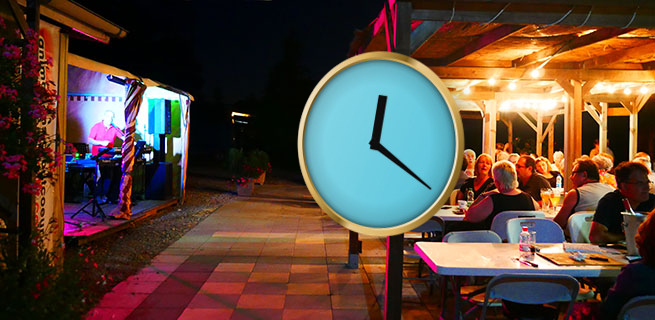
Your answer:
12 h 21 min
